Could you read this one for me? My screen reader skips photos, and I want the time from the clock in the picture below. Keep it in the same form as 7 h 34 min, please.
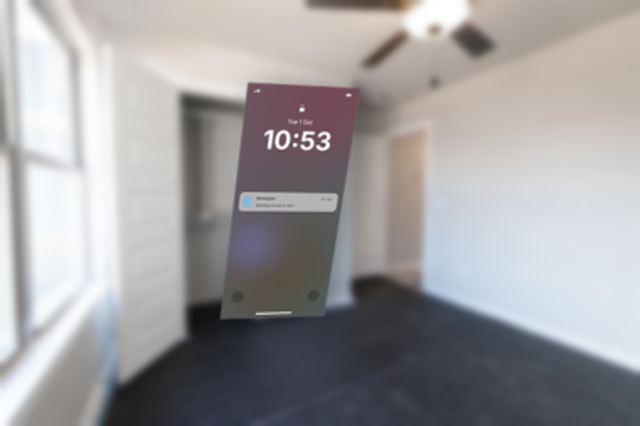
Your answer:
10 h 53 min
